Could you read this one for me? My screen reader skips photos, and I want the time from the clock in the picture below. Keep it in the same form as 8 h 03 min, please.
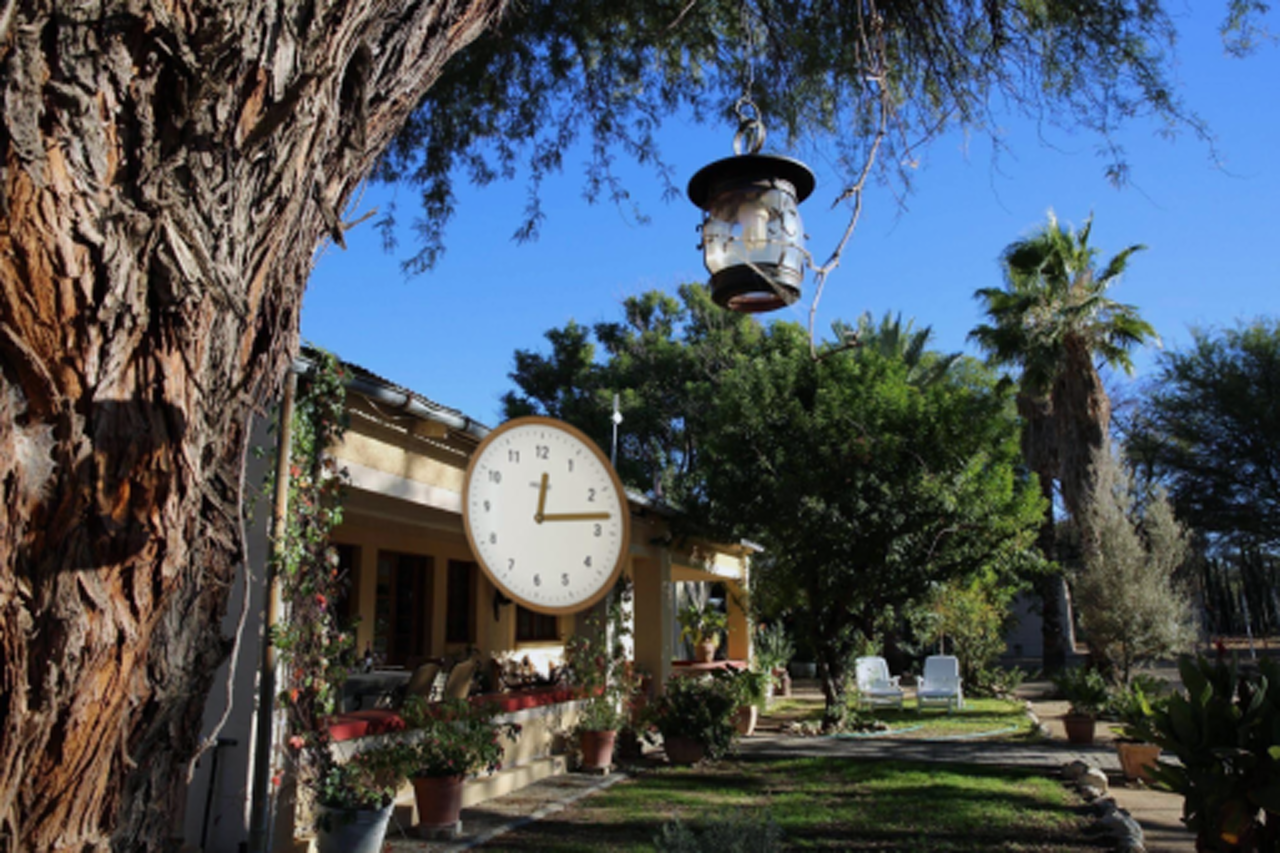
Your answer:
12 h 13 min
